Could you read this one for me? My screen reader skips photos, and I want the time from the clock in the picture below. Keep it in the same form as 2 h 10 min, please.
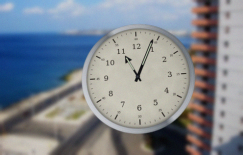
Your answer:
11 h 04 min
